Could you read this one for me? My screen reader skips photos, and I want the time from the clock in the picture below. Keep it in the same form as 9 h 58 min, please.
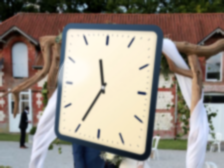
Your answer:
11 h 35 min
